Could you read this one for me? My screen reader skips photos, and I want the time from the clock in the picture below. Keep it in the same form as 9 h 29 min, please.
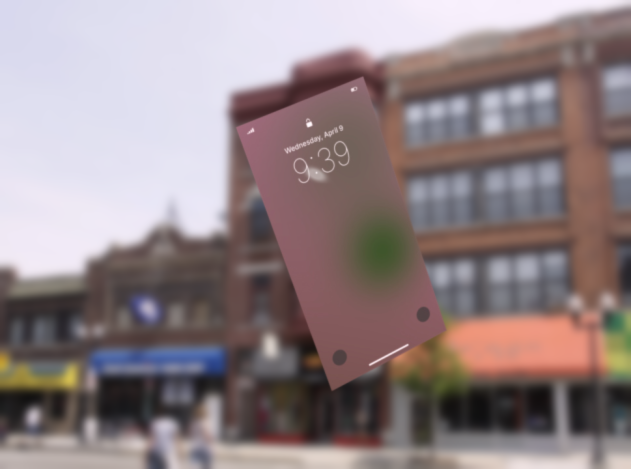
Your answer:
9 h 39 min
